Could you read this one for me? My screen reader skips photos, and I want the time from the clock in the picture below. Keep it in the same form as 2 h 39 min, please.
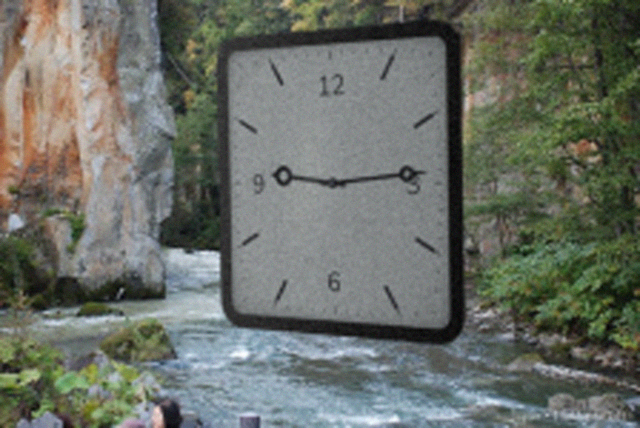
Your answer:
9 h 14 min
